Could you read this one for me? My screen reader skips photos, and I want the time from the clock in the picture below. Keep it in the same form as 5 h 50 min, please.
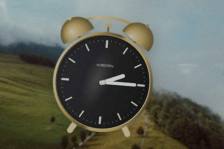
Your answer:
2 h 15 min
